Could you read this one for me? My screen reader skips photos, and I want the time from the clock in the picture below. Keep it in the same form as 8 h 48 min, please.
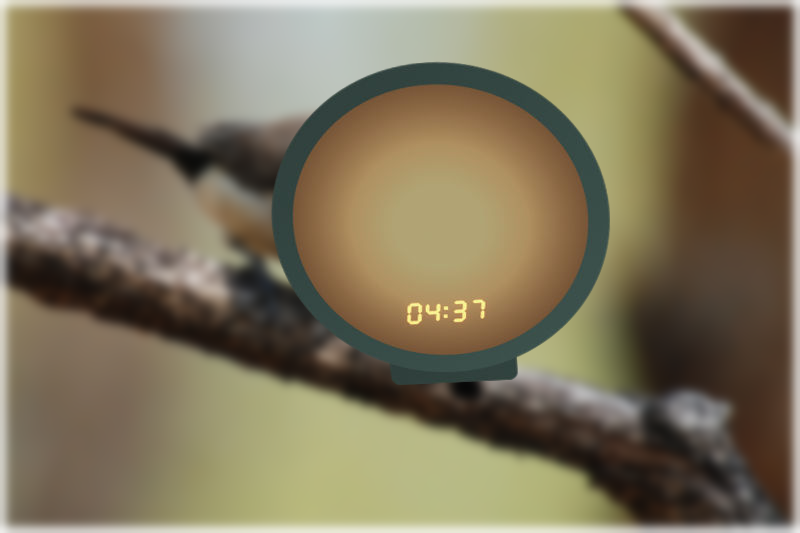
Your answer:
4 h 37 min
